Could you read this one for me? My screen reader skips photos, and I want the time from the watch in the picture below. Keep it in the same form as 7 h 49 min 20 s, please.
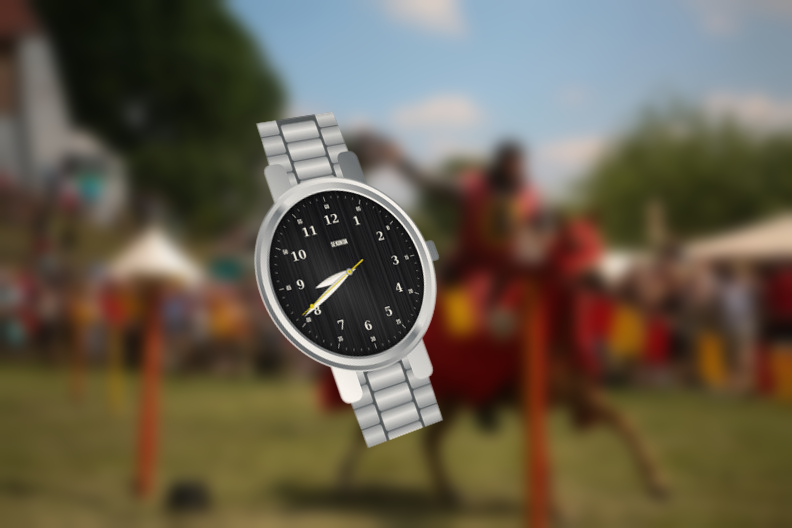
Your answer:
8 h 40 min 41 s
